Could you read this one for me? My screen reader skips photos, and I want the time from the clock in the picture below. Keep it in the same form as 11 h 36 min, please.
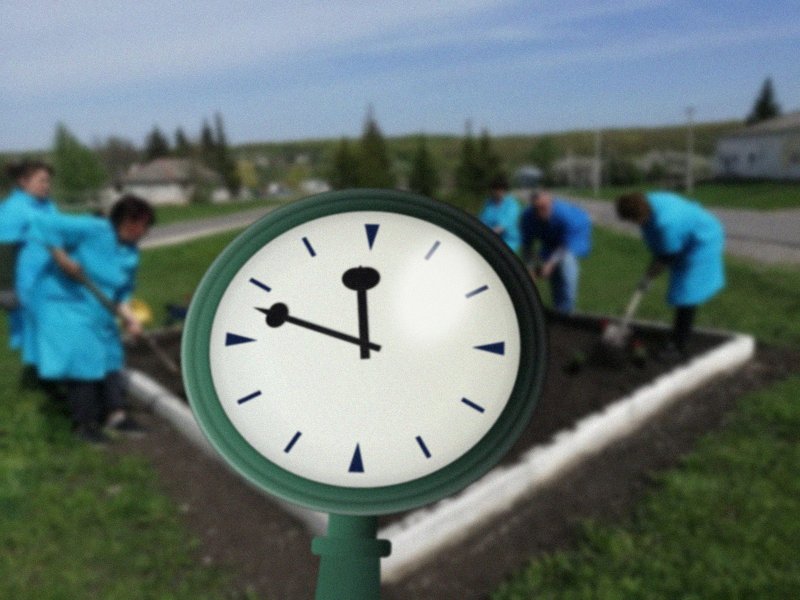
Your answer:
11 h 48 min
